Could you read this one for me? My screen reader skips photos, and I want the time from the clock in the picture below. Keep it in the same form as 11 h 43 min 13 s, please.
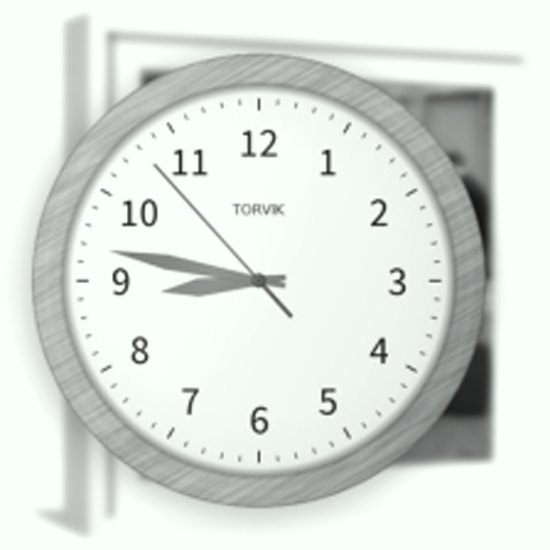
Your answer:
8 h 46 min 53 s
